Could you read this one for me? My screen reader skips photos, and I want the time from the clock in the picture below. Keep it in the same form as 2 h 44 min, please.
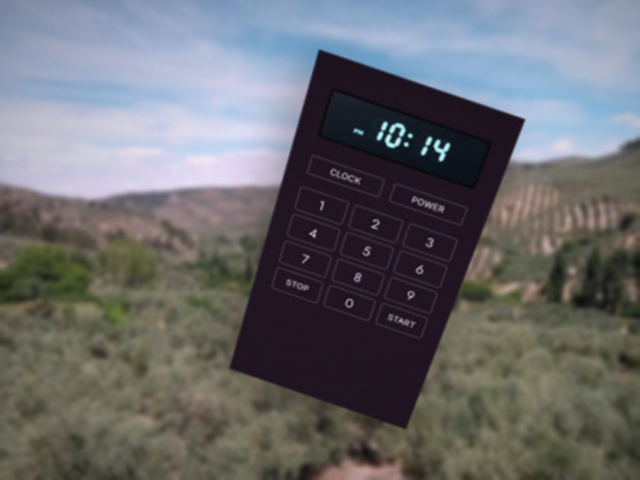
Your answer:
10 h 14 min
